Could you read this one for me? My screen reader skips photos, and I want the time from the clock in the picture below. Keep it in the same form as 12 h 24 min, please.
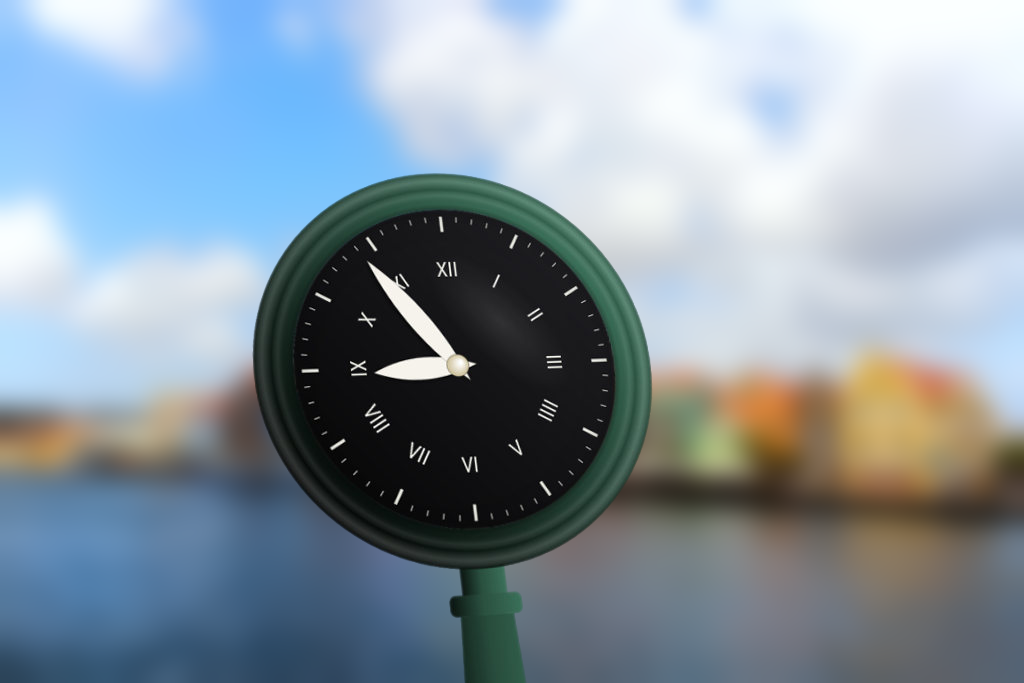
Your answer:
8 h 54 min
